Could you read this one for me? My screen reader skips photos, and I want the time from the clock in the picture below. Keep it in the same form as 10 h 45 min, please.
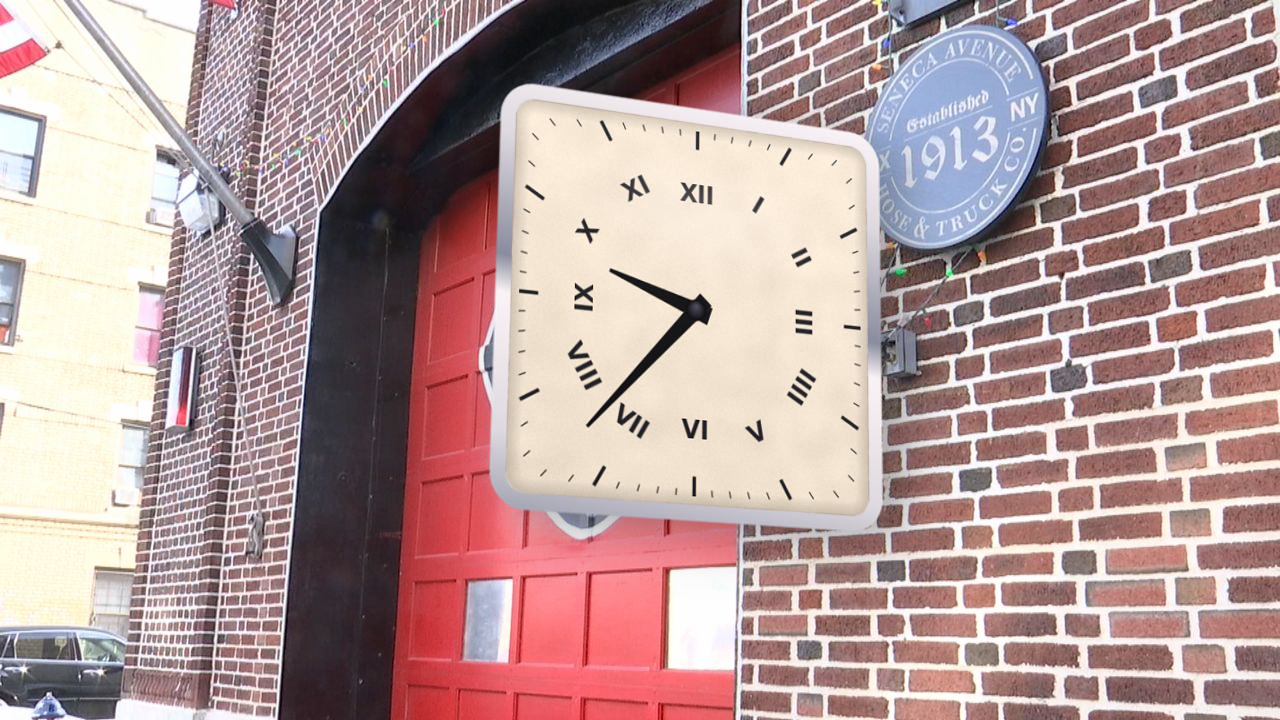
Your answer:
9 h 37 min
